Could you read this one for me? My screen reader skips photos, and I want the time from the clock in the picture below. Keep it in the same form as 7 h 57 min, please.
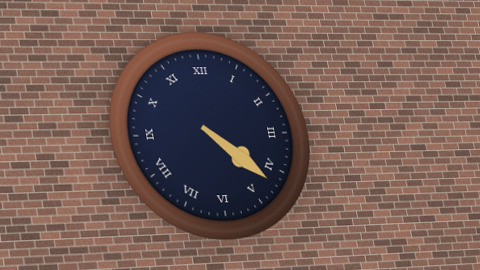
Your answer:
4 h 22 min
